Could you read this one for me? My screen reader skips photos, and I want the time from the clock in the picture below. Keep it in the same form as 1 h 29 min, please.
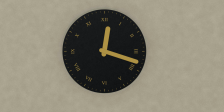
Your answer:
12 h 18 min
